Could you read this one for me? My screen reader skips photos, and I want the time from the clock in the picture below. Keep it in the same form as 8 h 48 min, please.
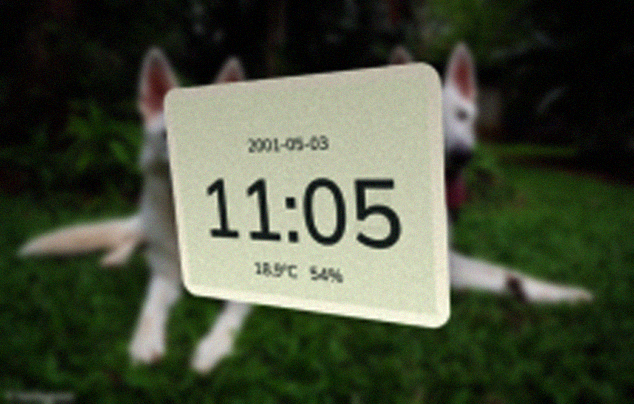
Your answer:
11 h 05 min
